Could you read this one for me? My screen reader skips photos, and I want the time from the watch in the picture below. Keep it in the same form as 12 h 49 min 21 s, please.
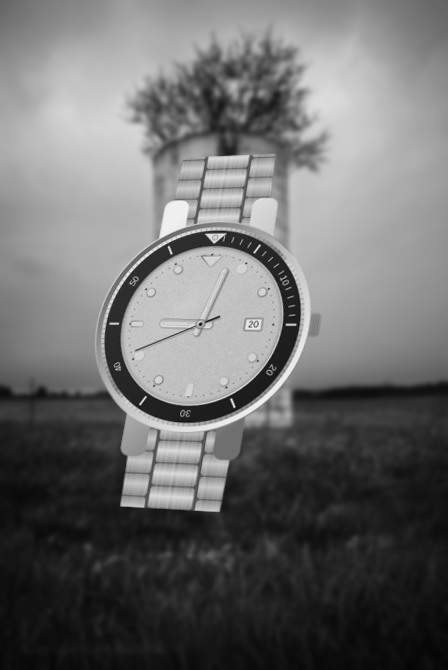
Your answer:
9 h 02 min 41 s
